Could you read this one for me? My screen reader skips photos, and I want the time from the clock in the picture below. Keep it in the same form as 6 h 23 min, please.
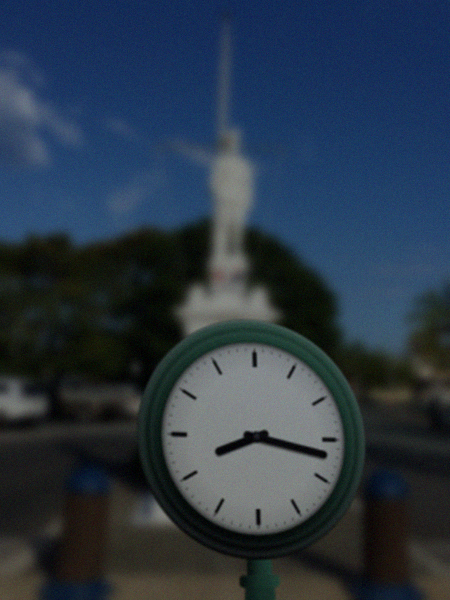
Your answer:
8 h 17 min
